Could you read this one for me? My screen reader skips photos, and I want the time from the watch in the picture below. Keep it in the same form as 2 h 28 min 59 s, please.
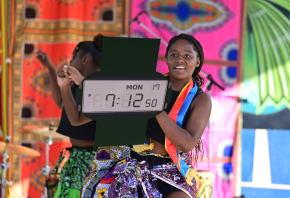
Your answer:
7 h 12 min 50 s
